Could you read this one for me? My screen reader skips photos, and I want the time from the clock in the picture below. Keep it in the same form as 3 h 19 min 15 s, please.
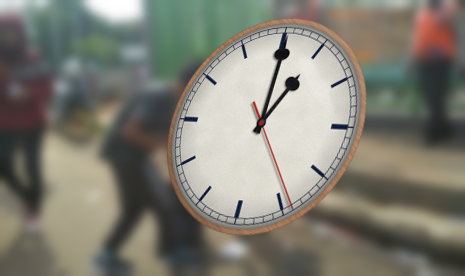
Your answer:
1 h 00 min 24 s
